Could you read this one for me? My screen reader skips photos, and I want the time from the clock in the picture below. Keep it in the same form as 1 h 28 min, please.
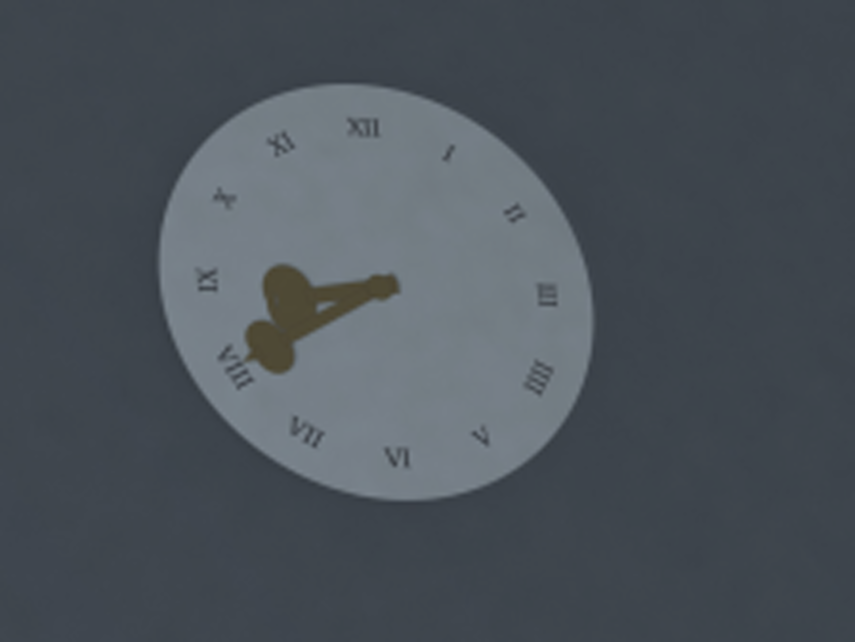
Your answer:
8 h 40 min
